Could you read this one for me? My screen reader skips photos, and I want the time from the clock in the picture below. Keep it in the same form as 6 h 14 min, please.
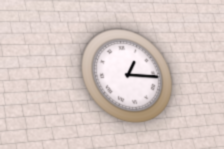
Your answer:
1 h 16 min
